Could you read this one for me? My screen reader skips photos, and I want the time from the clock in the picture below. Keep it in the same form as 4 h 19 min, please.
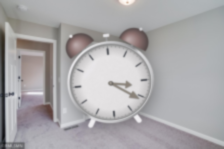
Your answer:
3 h 21 min
